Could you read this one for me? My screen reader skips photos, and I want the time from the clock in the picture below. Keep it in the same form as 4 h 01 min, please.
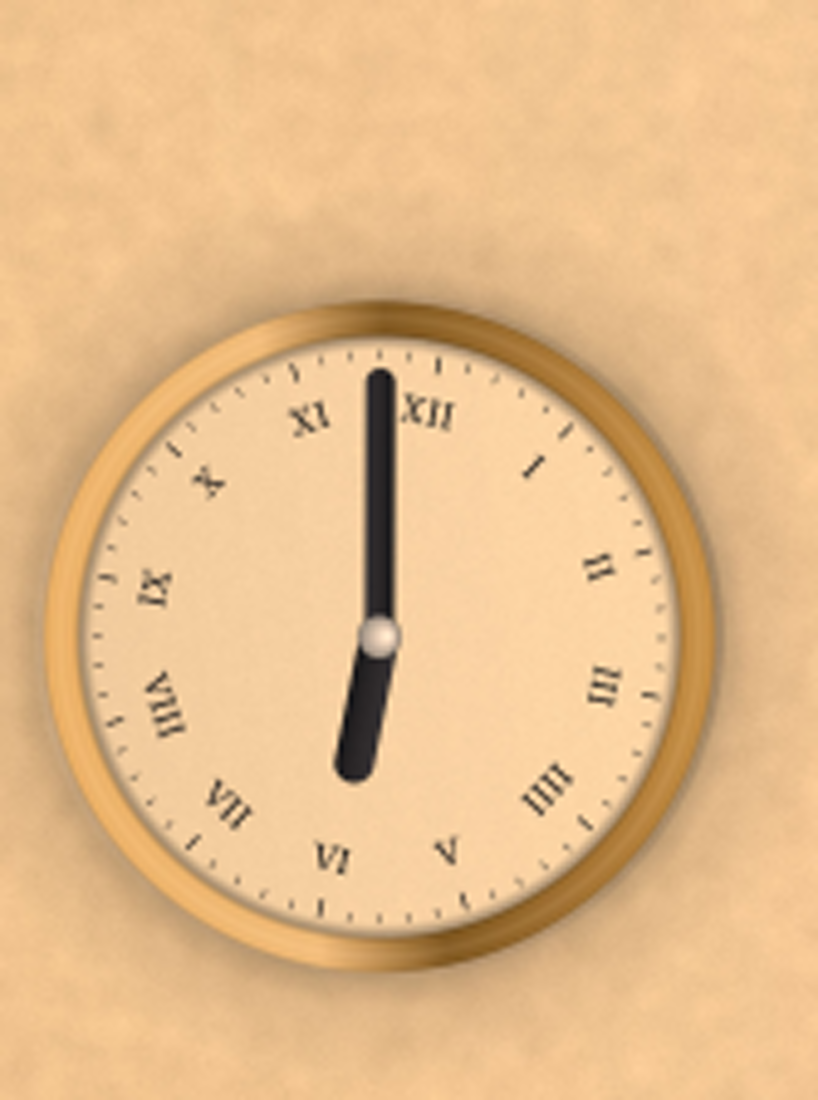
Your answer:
5 h 58 min
